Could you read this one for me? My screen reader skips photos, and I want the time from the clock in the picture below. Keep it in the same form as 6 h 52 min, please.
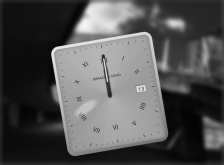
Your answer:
12 h 00 min
